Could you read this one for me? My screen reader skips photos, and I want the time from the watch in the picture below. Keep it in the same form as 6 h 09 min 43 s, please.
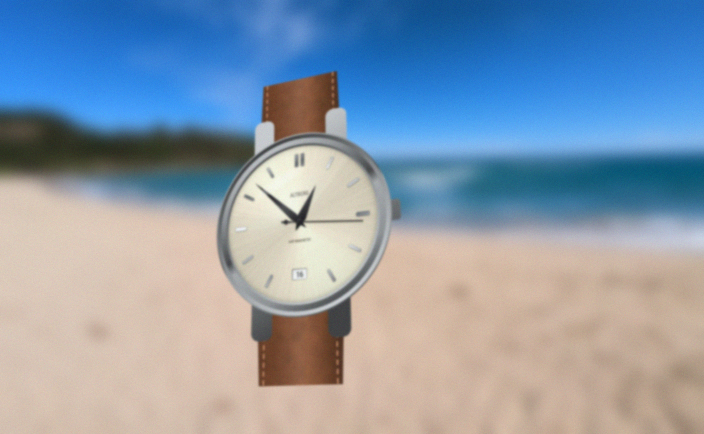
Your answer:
12 h 52 min 16 s
